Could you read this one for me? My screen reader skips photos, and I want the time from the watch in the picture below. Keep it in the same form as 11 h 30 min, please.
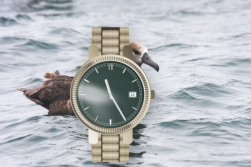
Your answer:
11 h 25 min
